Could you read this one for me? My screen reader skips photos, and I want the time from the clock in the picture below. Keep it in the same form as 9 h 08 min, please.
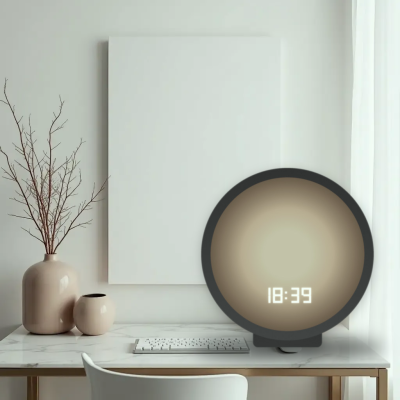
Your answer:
18 h 39 min
